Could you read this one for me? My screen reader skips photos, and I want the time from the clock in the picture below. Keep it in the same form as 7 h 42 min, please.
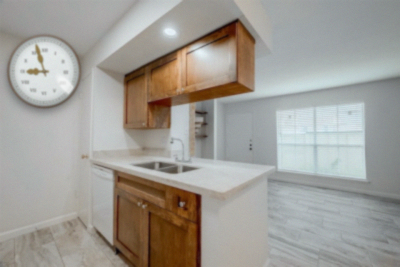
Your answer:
8 h 57 min
